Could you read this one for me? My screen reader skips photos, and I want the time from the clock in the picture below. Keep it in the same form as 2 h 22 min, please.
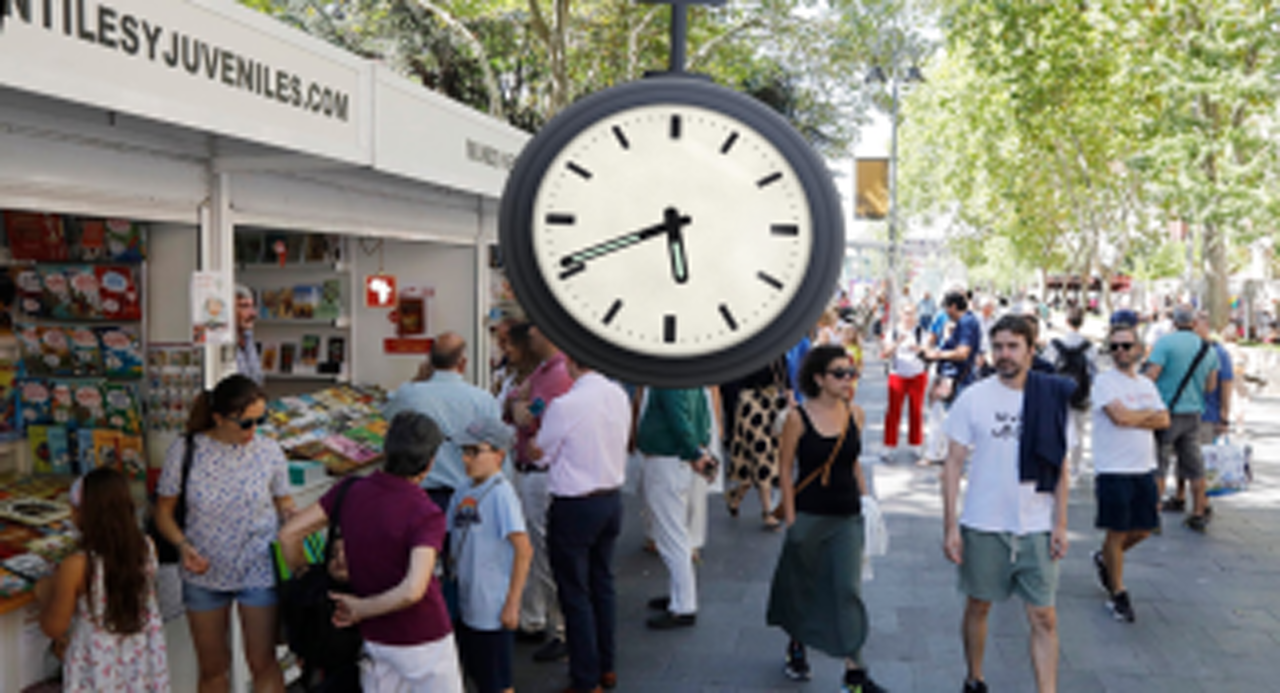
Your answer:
5 h 41 min
